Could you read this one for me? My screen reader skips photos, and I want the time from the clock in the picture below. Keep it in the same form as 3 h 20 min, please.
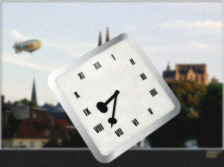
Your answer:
8 h 37 min
